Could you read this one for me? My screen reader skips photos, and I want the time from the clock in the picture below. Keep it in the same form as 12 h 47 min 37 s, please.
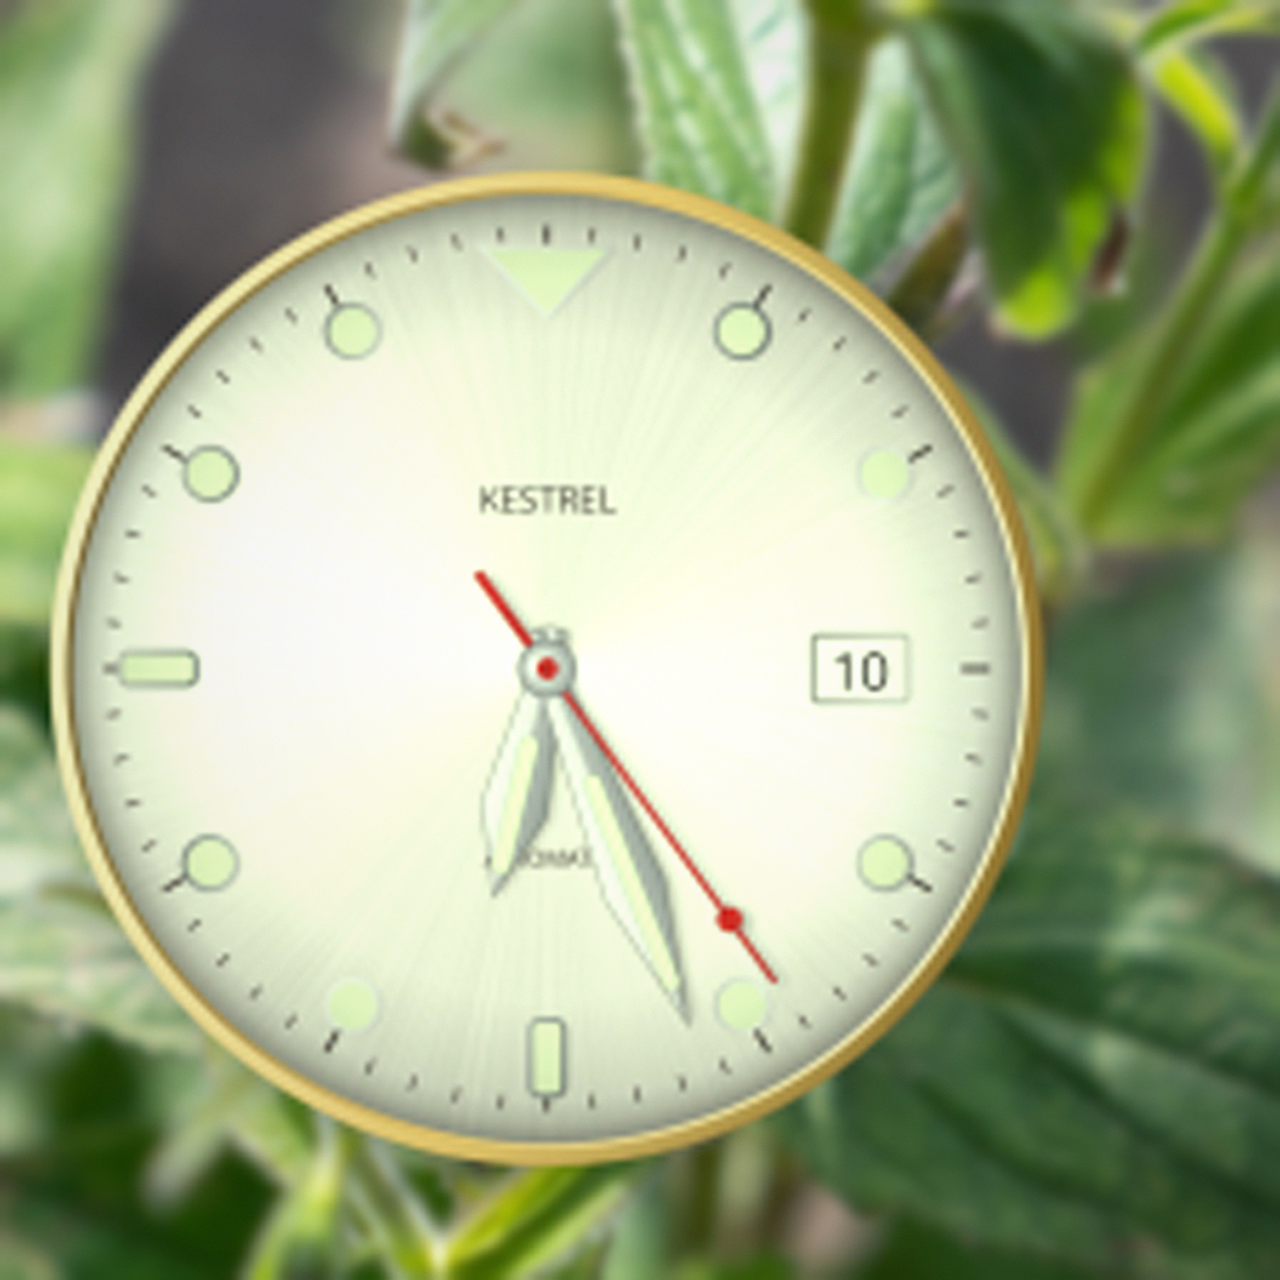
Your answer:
6 h 26 min 24 s
